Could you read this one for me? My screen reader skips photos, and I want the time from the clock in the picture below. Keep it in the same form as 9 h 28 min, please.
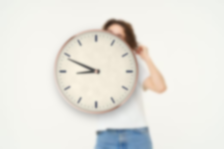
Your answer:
8 h 49 min
